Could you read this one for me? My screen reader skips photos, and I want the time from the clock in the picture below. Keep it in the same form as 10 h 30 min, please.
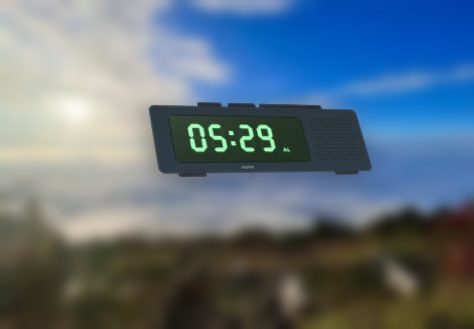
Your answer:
5 h 29 min
